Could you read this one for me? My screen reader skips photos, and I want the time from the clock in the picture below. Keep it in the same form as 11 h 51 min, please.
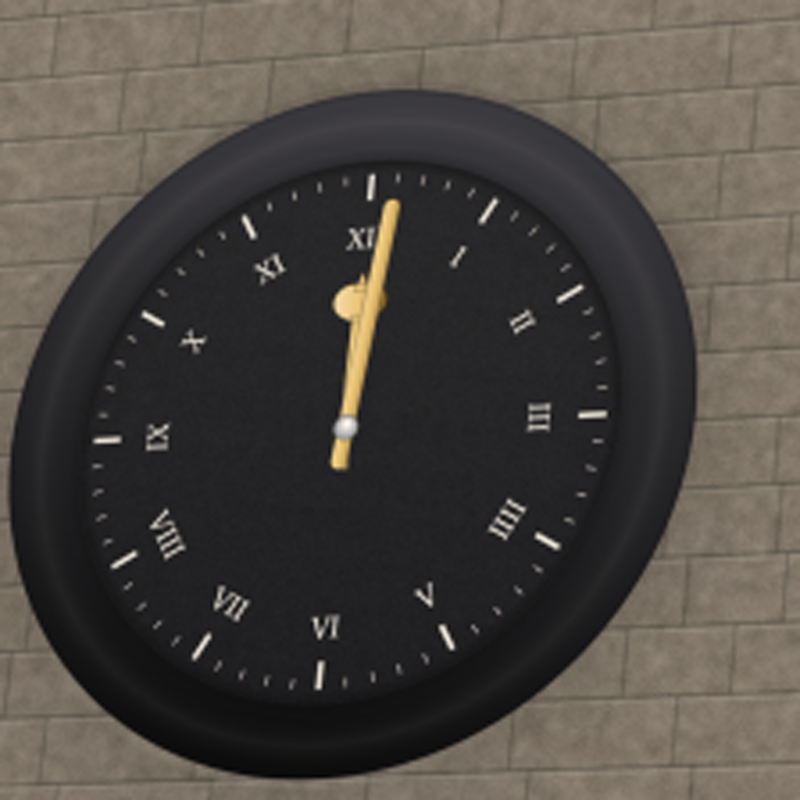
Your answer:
12 h 01 min
